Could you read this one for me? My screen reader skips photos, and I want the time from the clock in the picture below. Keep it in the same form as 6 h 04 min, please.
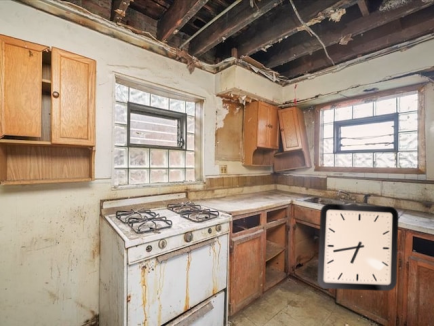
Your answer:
6 h 43 min
